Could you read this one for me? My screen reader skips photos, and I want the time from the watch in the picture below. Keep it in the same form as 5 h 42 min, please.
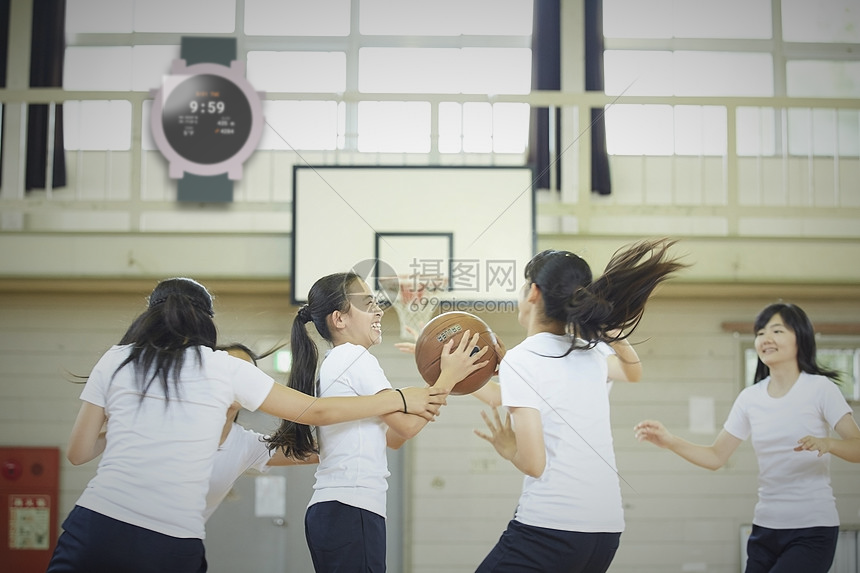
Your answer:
9 h 59 min
